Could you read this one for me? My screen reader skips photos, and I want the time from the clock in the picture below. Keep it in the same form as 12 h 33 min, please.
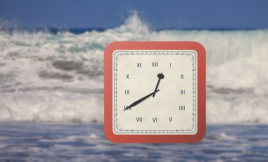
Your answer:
12 h 40 min
